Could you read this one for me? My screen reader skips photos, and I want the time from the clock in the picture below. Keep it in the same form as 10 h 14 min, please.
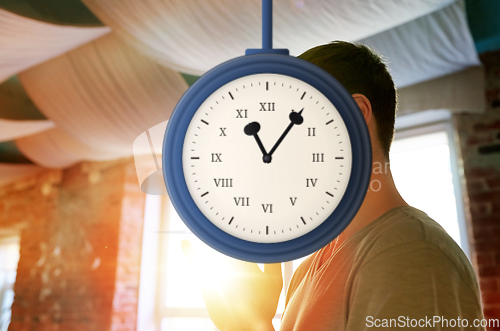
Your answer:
11 h 06 min
